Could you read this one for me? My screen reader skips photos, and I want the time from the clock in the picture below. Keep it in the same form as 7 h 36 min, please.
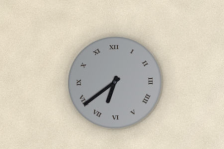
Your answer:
6 h 39 min
